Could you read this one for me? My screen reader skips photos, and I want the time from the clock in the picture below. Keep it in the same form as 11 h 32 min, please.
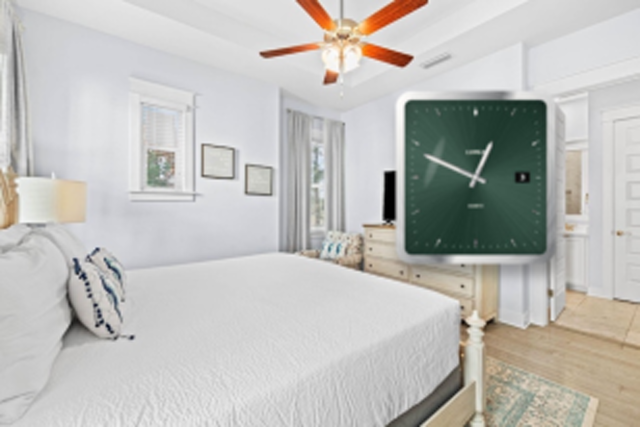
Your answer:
12 h 49 min
